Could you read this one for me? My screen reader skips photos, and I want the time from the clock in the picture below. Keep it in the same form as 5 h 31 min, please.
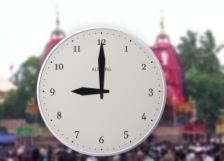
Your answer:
9 h 00 min
